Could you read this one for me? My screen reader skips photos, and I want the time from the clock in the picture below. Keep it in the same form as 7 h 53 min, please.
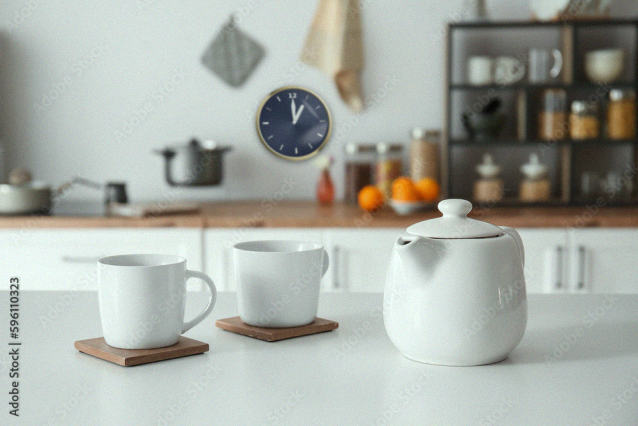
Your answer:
1 h 00 min
